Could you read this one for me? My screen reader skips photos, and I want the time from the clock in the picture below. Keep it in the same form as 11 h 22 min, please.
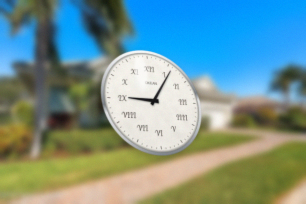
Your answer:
9 h 06 min
